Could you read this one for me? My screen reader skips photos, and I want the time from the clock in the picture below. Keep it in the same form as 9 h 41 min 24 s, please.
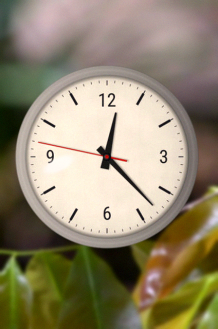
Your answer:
12 h 22 min 47 s
